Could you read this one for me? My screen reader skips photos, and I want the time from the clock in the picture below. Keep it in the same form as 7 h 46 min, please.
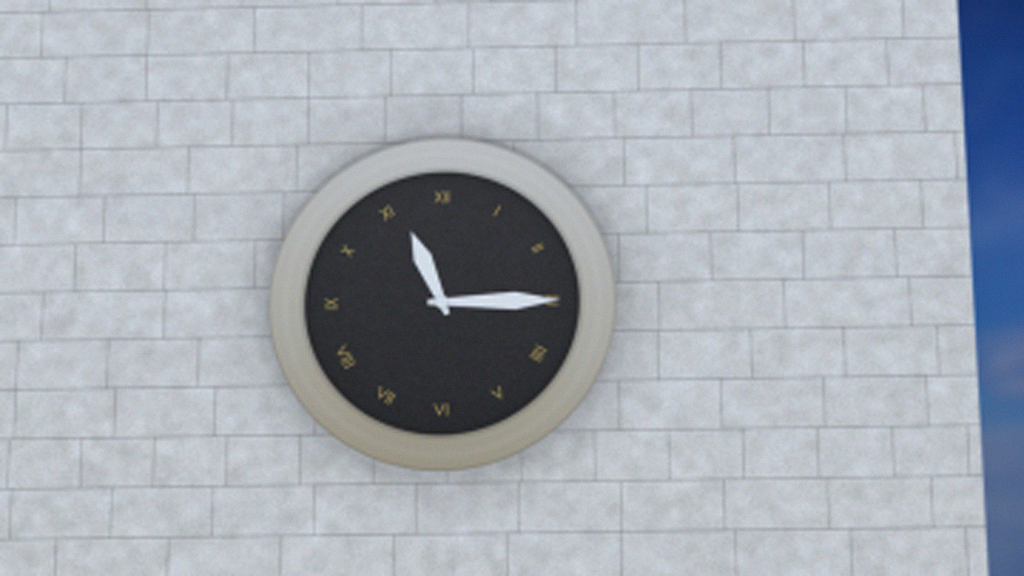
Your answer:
11 h 15 min
